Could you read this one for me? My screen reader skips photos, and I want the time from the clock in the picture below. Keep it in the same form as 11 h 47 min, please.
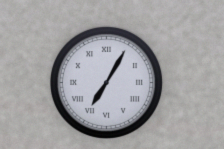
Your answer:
7 h 05 min
